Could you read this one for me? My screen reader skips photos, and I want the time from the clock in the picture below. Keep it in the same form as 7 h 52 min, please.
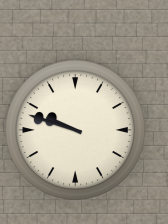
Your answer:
9 h 48 min
